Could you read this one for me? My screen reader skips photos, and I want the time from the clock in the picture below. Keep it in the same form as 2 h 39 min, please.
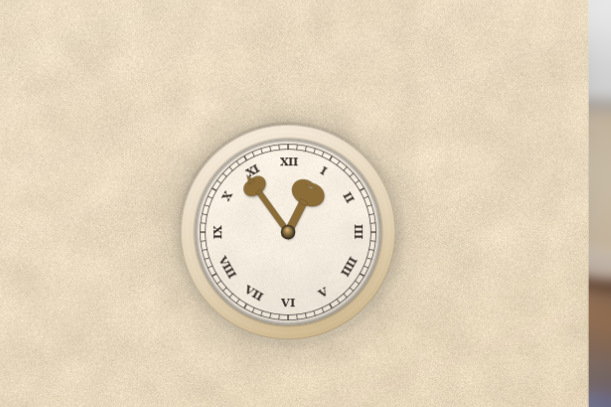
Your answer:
12 h 54 min
